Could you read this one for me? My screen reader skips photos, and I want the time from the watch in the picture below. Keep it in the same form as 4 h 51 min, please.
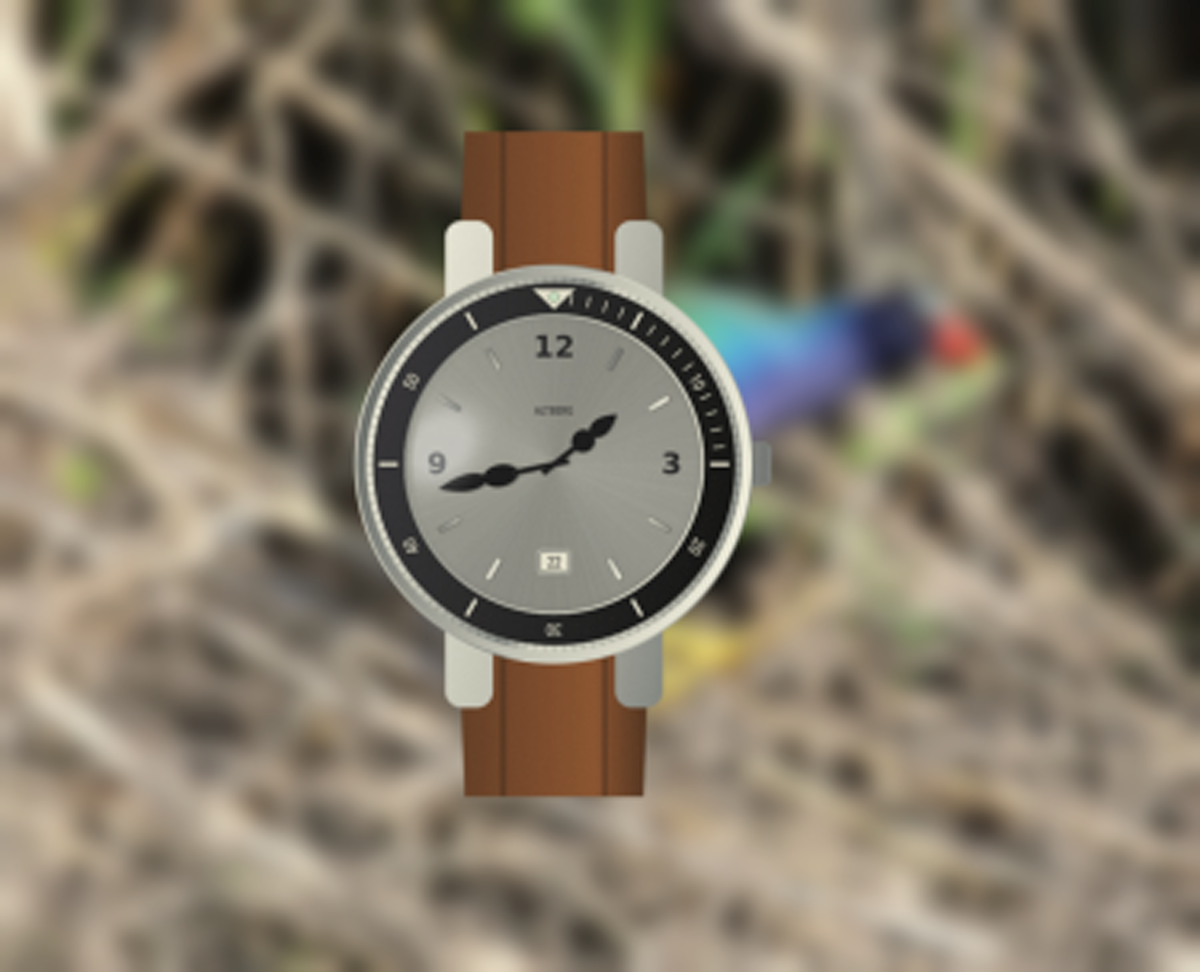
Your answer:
1 h 43 min
